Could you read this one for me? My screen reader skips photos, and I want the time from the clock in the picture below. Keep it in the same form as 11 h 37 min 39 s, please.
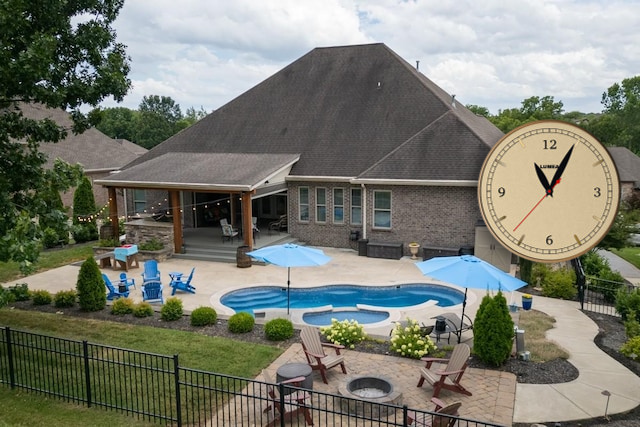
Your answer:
11 h 04 min 37 s
